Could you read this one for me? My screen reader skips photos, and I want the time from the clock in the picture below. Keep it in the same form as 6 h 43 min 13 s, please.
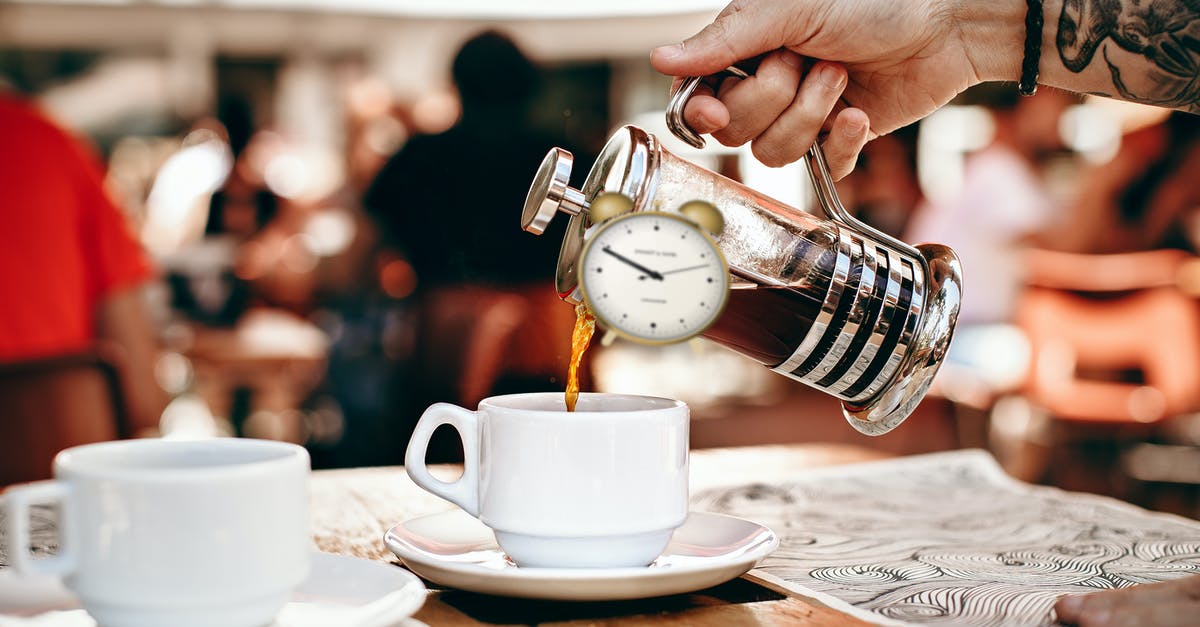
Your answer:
9 h 49 min 12 s
